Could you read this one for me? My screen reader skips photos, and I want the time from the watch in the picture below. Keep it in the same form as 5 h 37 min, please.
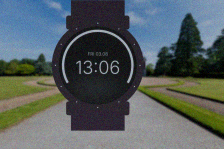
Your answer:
13 h 06 min
